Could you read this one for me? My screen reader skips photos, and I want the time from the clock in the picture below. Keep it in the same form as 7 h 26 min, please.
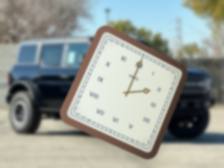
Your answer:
2 h 00 min
